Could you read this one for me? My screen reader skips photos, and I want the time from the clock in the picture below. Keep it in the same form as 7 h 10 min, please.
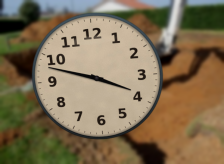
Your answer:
3 h 48 min
